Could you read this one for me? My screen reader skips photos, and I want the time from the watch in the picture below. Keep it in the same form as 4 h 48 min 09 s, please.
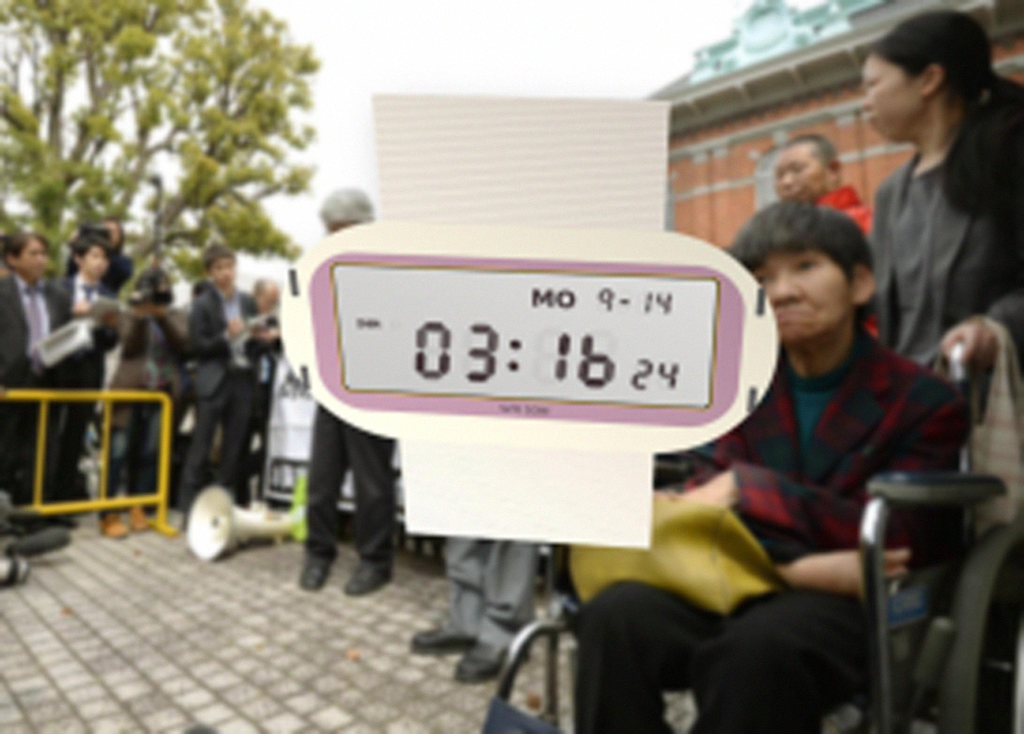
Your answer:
3 h 16 min 24 s
